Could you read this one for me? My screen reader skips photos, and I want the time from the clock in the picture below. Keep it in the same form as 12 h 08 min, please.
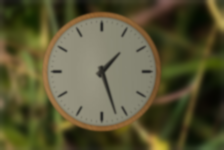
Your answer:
1 h 27 min
